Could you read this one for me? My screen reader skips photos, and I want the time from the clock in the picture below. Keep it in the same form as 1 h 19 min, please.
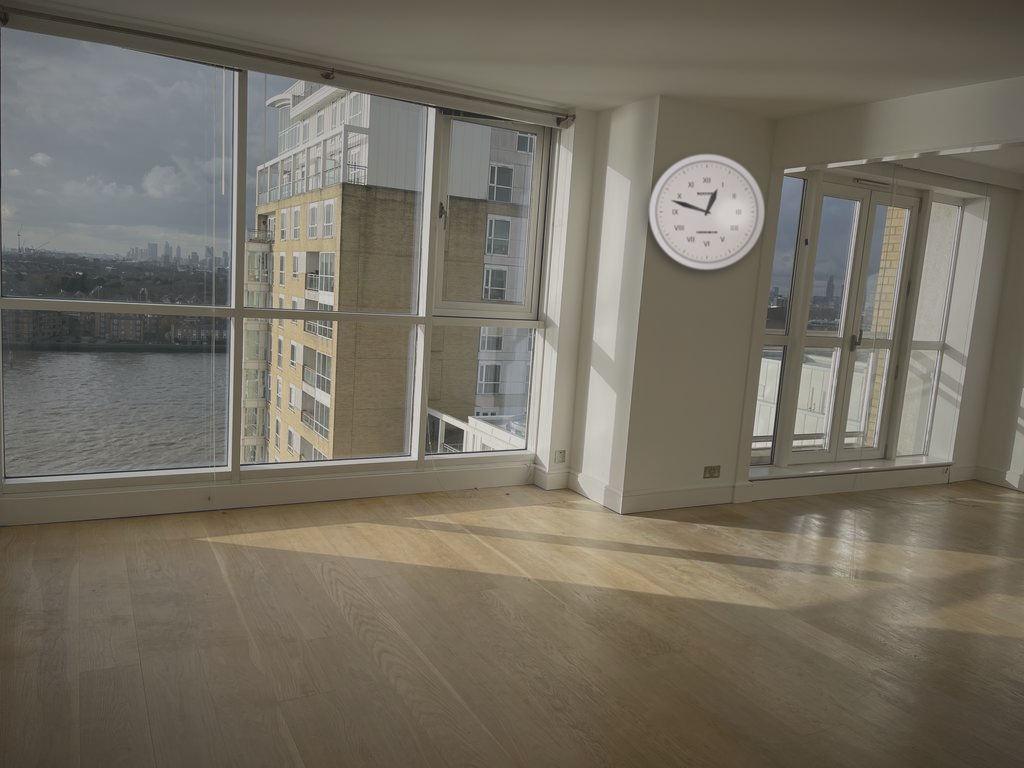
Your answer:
12 h 48 min
